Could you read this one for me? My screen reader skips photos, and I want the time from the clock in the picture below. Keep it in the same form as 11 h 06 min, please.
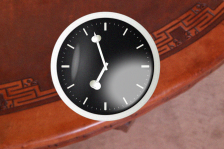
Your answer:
6 h 57 min
